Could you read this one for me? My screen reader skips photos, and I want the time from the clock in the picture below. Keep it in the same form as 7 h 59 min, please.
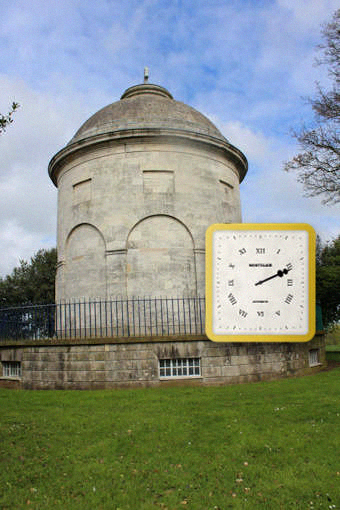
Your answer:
2 h 11 min
